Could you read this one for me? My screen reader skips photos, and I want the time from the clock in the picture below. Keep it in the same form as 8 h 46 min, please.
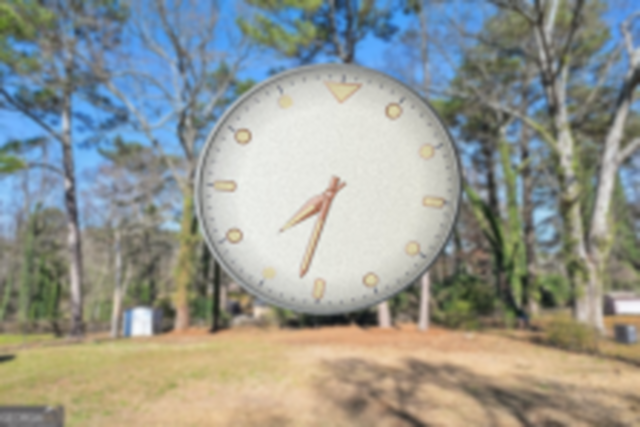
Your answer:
7 h 32 min
